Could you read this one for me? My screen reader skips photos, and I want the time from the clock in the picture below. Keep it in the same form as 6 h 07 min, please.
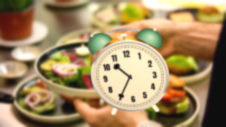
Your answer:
10 h 35 min
